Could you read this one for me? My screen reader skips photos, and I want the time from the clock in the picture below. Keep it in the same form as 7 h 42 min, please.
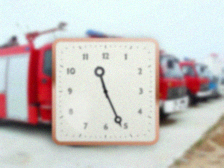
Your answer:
11 h 26 min
